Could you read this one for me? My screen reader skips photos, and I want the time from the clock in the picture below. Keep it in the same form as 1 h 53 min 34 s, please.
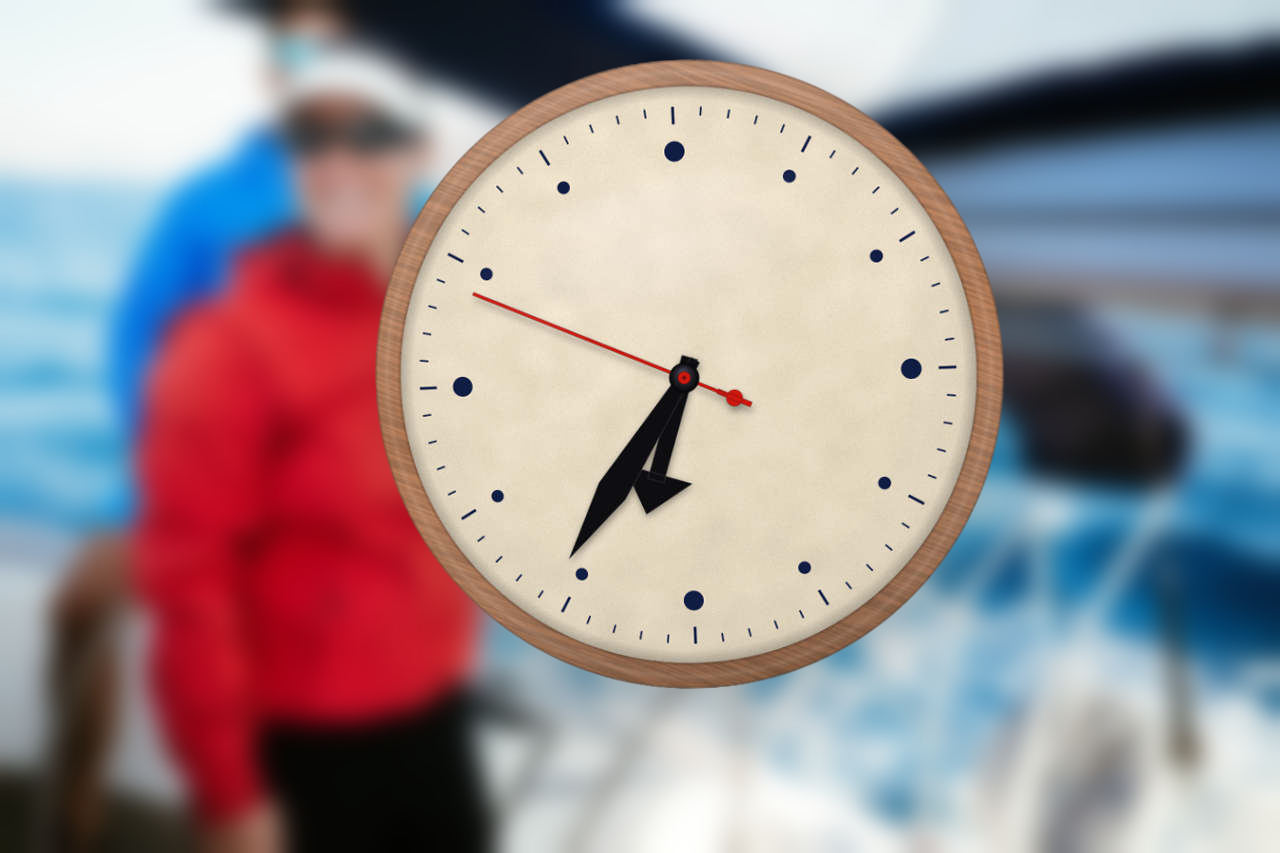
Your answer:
6 h 35 min 49 s
